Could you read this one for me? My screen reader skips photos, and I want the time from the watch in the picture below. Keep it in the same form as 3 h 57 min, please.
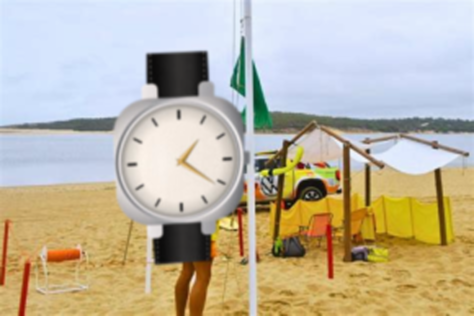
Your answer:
1 h 21 min
